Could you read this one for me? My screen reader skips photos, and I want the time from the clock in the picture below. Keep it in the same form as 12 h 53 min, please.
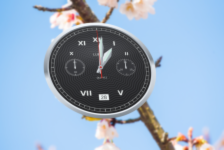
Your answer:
1 h 01 min
